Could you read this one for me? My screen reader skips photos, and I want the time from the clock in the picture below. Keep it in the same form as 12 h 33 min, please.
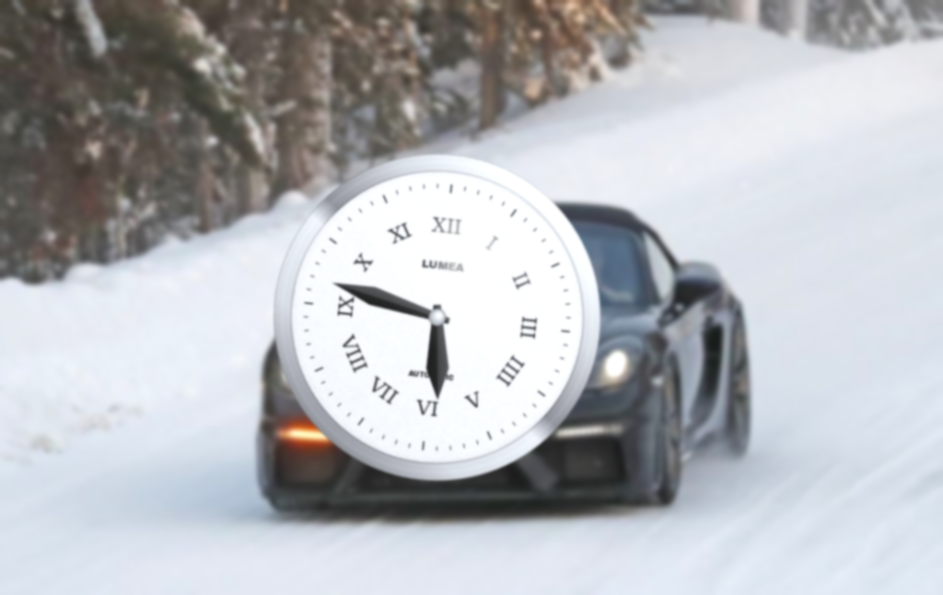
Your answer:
5 h 47 min
